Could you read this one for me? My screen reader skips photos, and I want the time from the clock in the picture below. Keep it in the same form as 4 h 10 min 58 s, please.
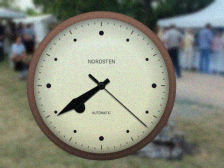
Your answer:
7 h 39 min 22 s
